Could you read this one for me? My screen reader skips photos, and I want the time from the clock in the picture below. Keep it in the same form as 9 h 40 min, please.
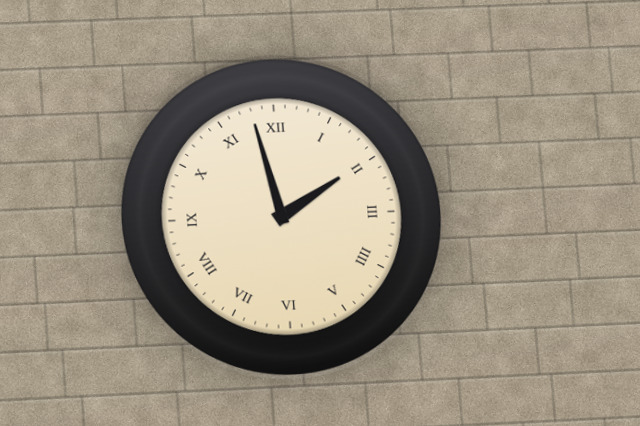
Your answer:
1 h 58 min
